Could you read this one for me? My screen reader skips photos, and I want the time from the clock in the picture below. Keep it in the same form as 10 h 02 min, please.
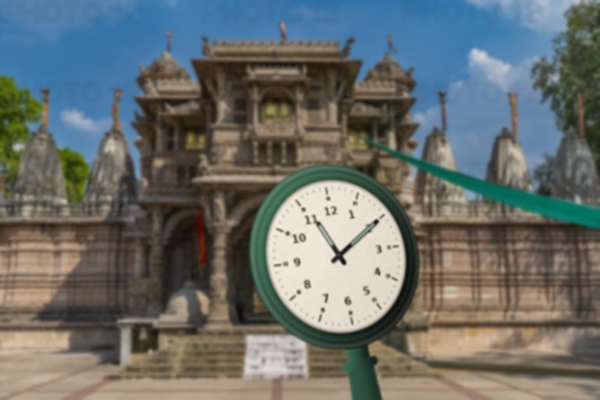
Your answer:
11 h 10 min
